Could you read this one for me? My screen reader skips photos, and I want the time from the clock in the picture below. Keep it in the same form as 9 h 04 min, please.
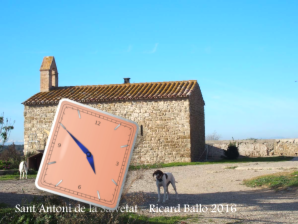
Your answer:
4 h 50 min
